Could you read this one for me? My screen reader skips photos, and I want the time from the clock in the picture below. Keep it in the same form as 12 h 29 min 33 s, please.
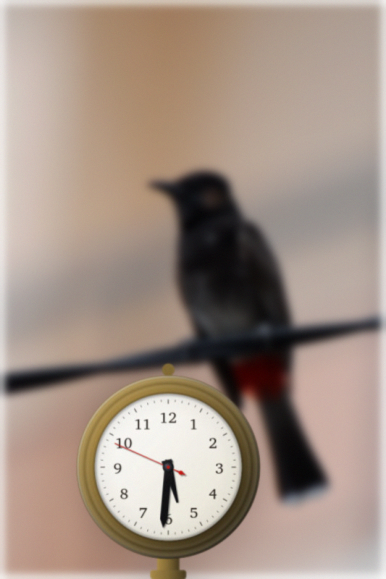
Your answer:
5 h 30 min 49 s
